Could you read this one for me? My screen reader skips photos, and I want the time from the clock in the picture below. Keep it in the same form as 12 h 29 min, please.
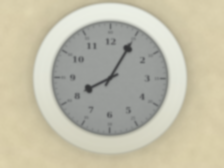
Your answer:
8 h 05 min
